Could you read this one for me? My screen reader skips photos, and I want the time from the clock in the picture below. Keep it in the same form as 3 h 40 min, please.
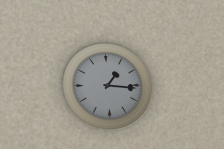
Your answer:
1 h 16 min
